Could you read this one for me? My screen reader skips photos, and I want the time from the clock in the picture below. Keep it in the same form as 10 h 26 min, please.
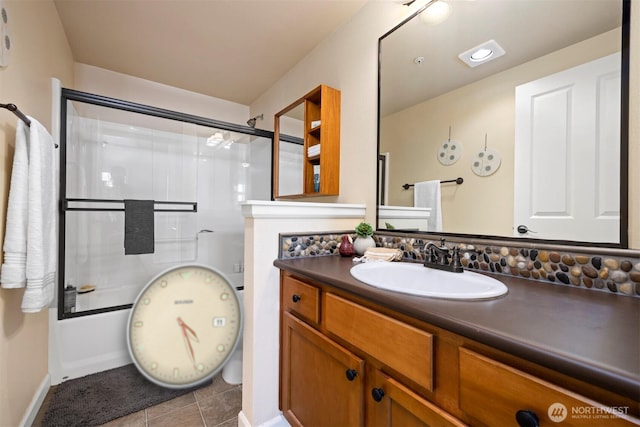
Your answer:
4 h 26 min
